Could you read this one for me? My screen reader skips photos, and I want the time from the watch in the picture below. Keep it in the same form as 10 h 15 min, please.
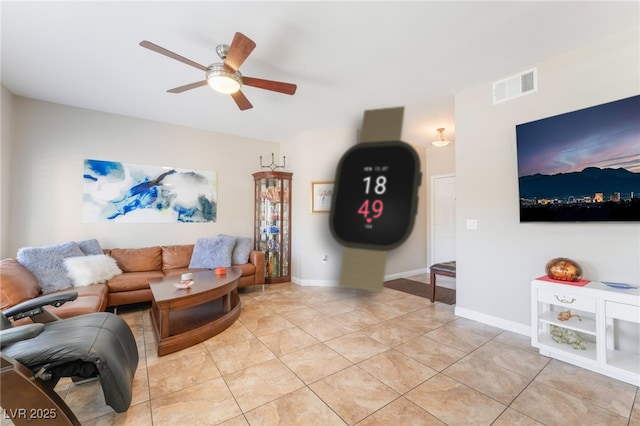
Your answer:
18 h 49 min
